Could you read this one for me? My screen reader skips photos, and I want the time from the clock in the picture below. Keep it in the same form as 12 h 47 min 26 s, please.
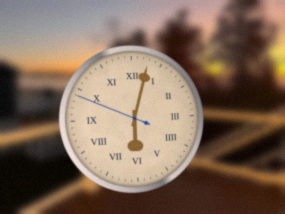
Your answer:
6 h 02 min 49 s
